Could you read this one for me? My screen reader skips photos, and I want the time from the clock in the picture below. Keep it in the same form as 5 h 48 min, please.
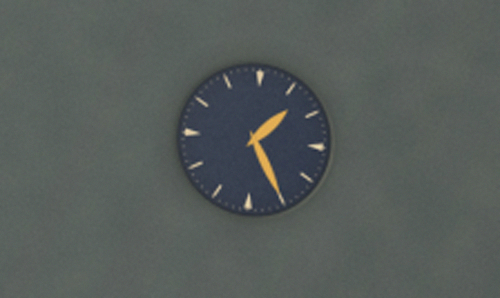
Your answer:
1 h 25 min
